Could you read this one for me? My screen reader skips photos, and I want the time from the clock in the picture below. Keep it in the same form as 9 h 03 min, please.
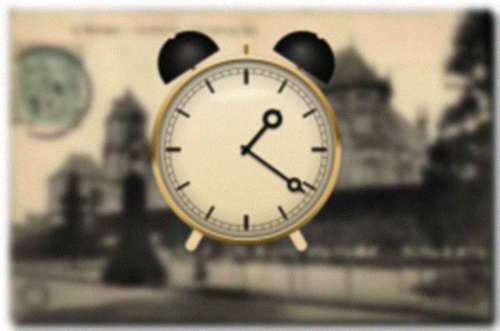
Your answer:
1 h 21 min
